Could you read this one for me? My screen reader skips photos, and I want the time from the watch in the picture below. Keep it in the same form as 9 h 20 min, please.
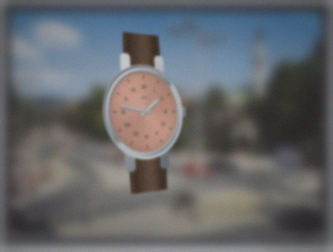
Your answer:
1 h 47 min
